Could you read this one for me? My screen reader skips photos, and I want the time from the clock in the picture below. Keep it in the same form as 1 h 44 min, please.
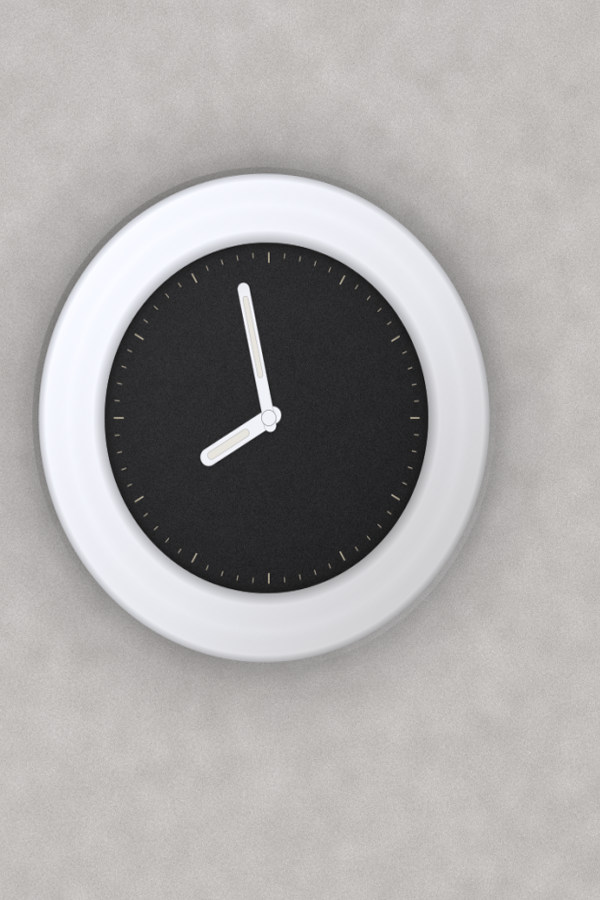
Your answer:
7 h 58 min
